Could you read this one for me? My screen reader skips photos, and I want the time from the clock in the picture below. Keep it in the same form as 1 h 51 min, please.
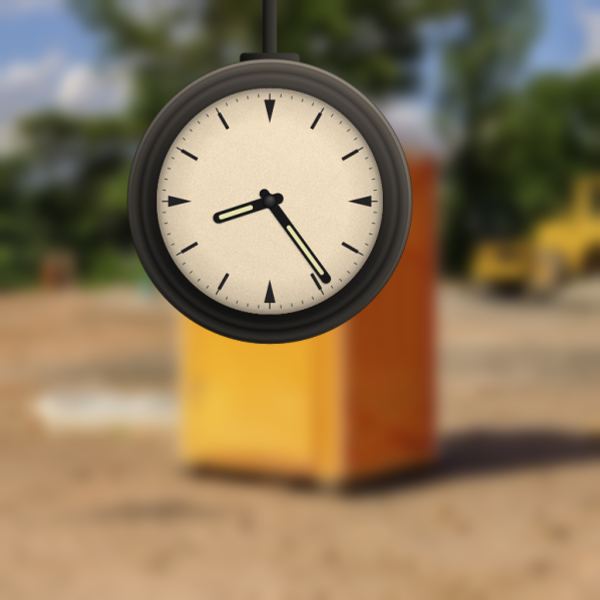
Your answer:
8 h 24 min
